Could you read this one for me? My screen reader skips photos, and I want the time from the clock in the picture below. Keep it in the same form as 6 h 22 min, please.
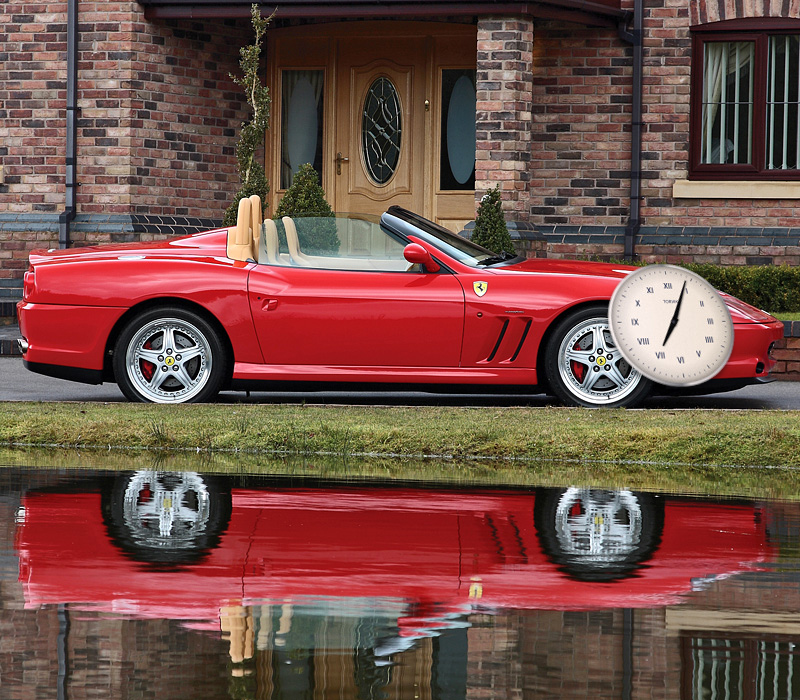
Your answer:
7 h 04 min
